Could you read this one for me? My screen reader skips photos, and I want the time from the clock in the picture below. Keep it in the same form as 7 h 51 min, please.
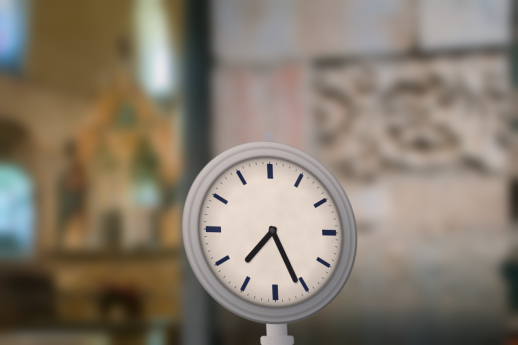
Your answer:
7 h 26 min
